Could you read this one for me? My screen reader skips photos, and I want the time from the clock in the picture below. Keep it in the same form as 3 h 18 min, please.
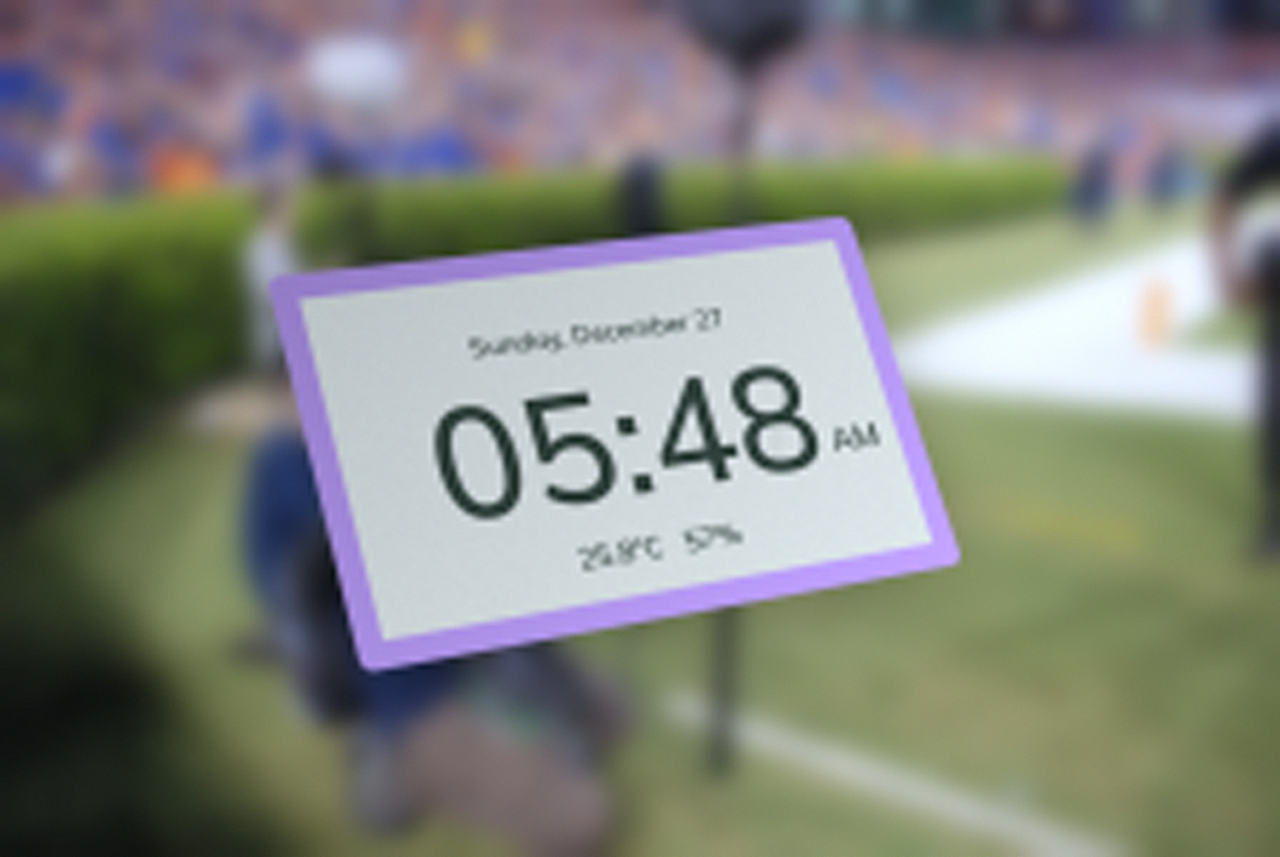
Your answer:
5 h 48 min
